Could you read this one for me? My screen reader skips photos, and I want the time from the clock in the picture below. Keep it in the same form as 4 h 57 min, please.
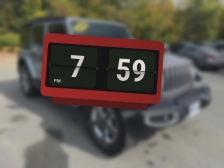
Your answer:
7 h 59 min
